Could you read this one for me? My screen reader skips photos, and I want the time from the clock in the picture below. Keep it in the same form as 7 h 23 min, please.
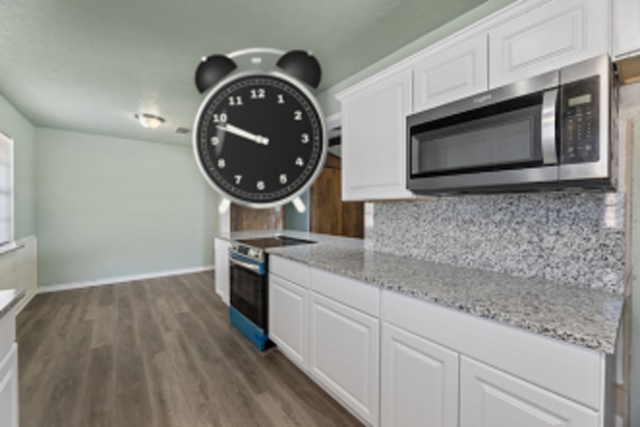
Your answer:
9 h 48 min
